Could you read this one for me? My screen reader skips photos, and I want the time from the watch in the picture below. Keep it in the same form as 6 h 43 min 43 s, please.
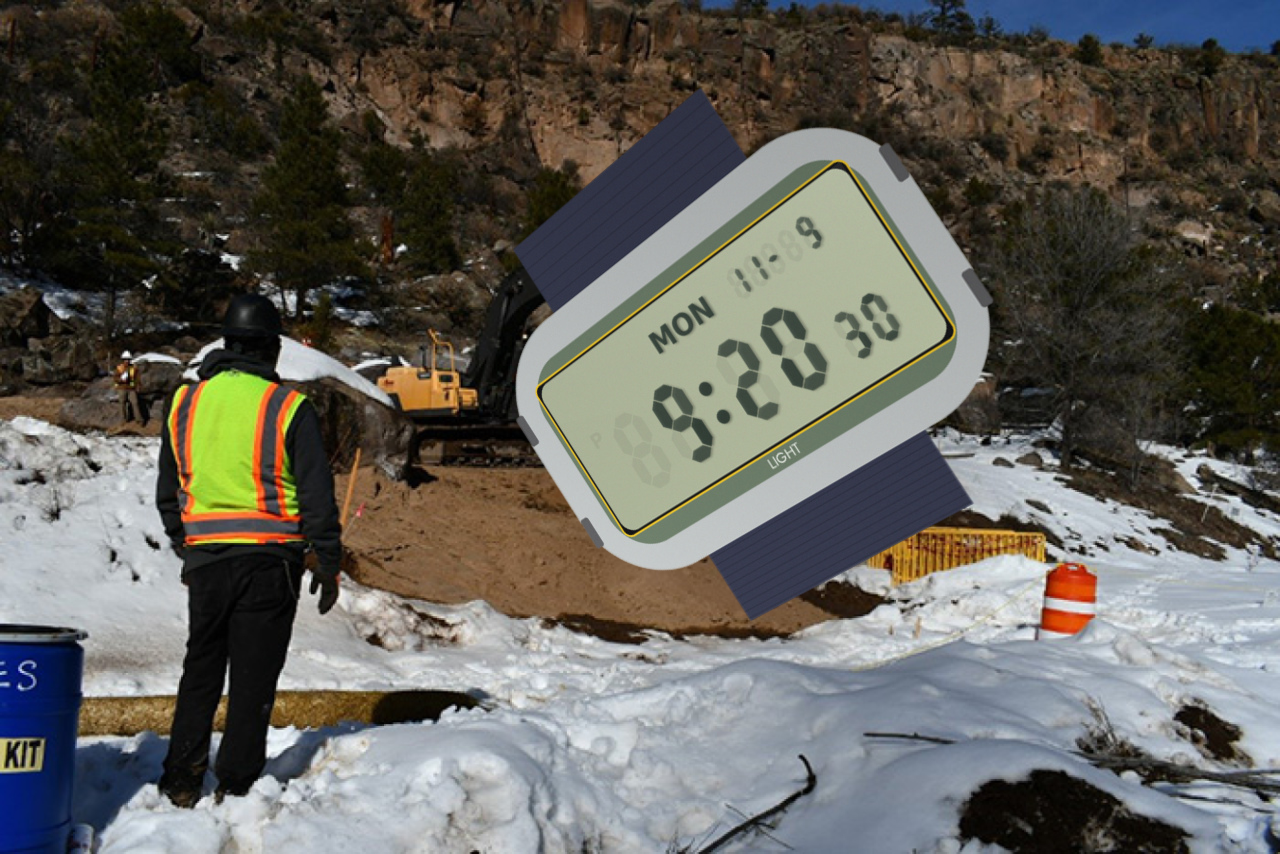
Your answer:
9 h 20 min 30 s
